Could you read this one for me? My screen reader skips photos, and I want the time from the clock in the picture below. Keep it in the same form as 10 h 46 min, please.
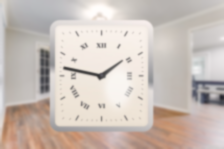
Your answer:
1 h 47 min
